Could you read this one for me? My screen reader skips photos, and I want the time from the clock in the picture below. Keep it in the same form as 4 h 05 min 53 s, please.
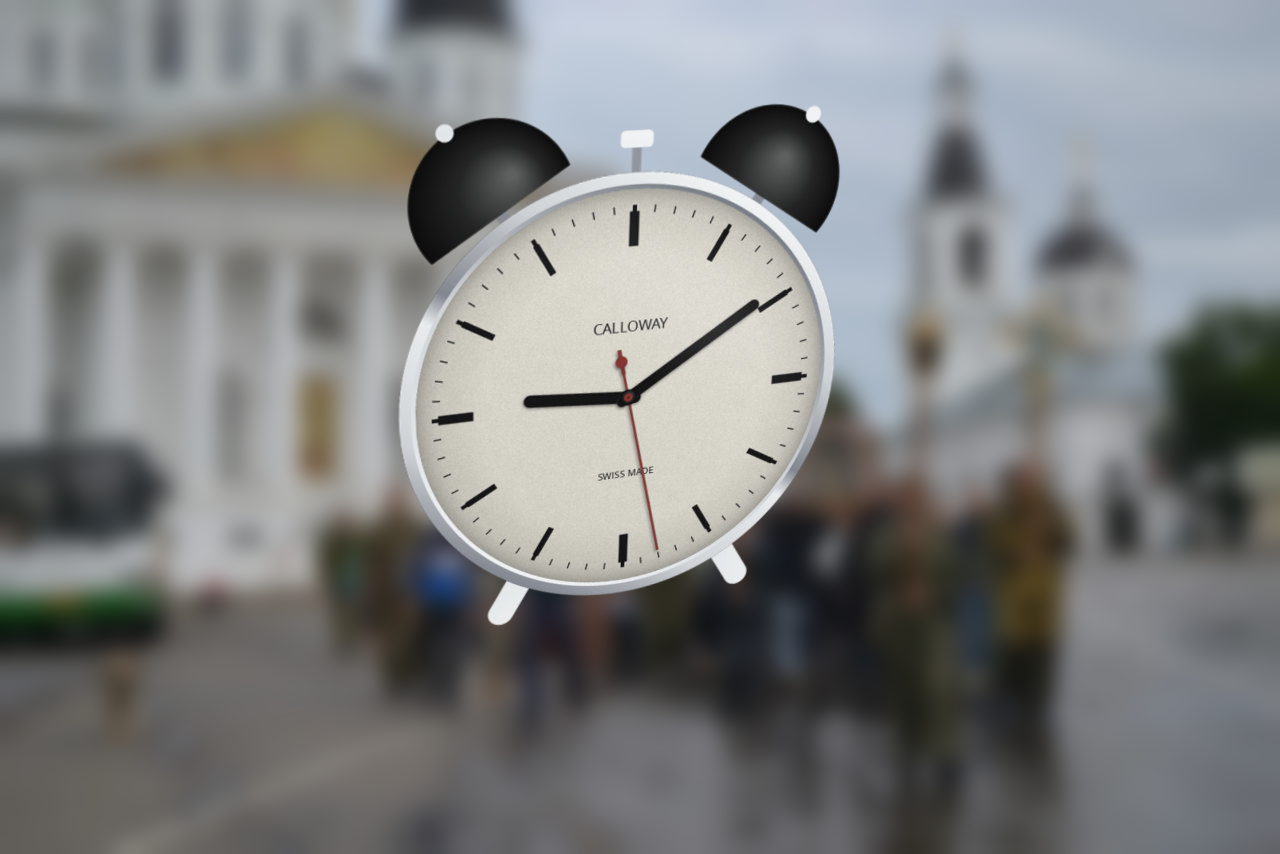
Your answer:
9 h 09 min 28 s
